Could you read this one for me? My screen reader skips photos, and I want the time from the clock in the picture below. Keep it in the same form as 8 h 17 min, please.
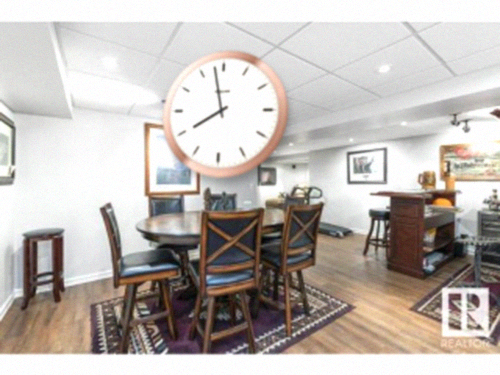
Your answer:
7 h 58 min
